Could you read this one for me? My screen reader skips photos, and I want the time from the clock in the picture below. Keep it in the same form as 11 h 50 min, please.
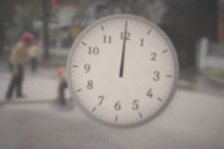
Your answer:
12 h 00 min
